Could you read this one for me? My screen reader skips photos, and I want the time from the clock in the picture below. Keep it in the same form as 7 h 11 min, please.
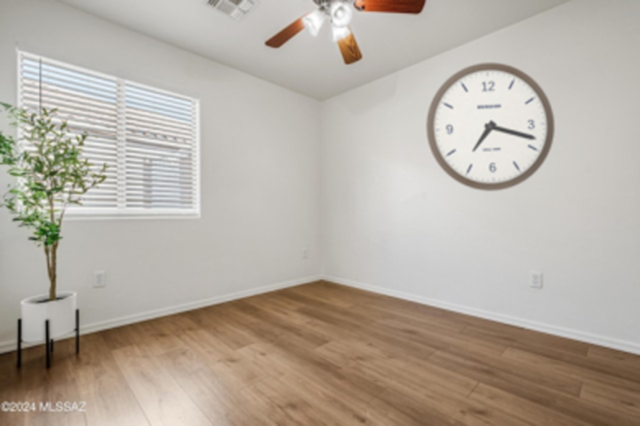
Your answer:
7 h 18 min
